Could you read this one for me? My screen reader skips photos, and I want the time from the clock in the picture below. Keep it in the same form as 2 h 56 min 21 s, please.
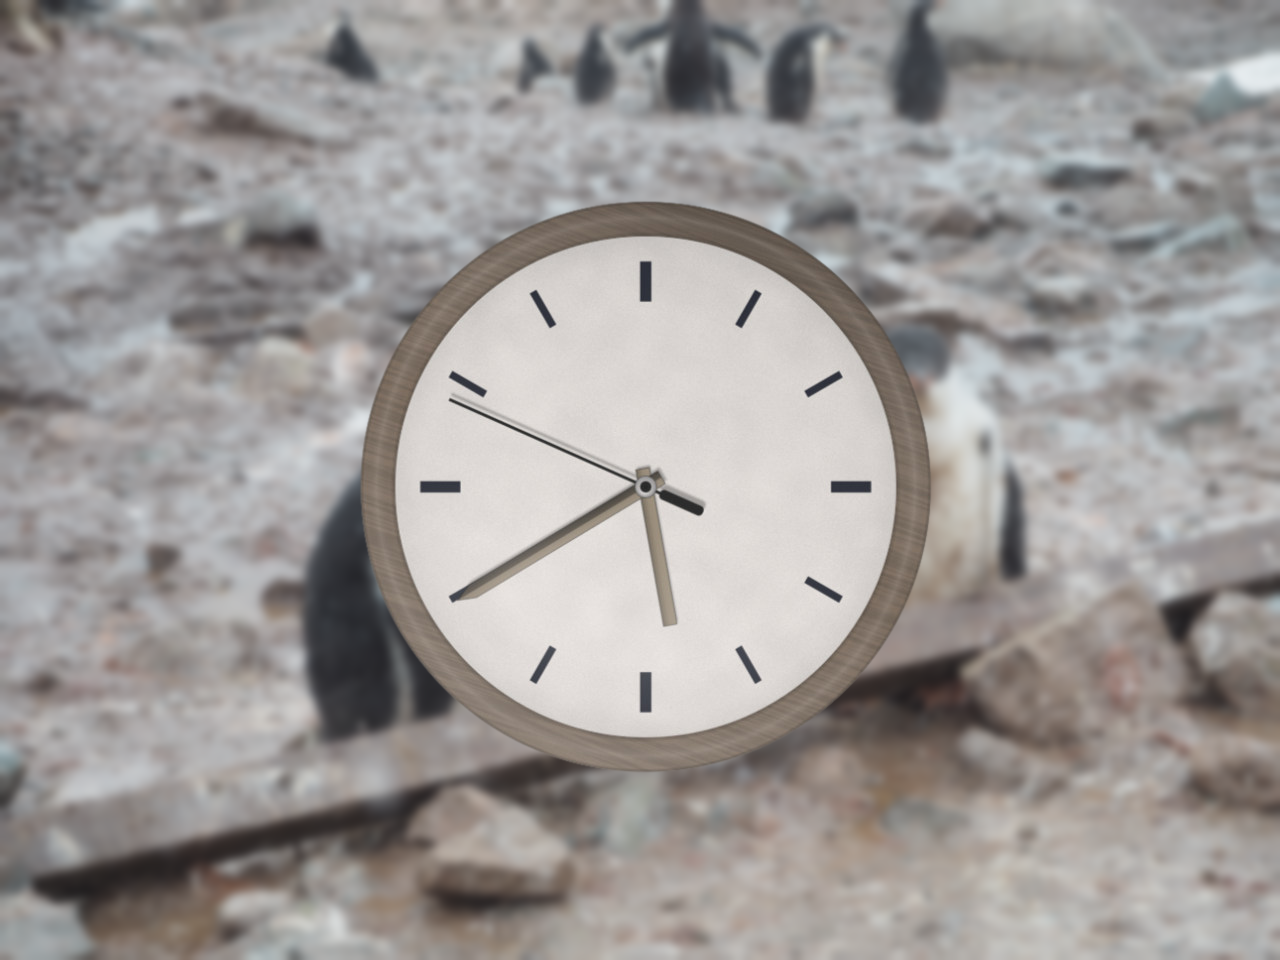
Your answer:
5 h 39 min 49 s
